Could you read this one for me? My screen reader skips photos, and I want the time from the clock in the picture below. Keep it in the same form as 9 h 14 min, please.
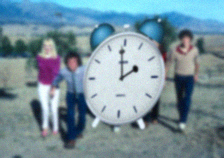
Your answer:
1 h 59 min
